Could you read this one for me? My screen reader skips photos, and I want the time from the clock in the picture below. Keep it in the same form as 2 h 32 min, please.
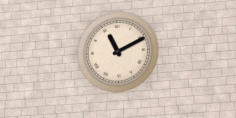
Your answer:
11 h 11 min
